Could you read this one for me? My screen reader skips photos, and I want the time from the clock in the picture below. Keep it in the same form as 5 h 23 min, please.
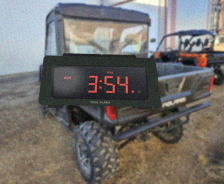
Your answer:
3 h 54 min
